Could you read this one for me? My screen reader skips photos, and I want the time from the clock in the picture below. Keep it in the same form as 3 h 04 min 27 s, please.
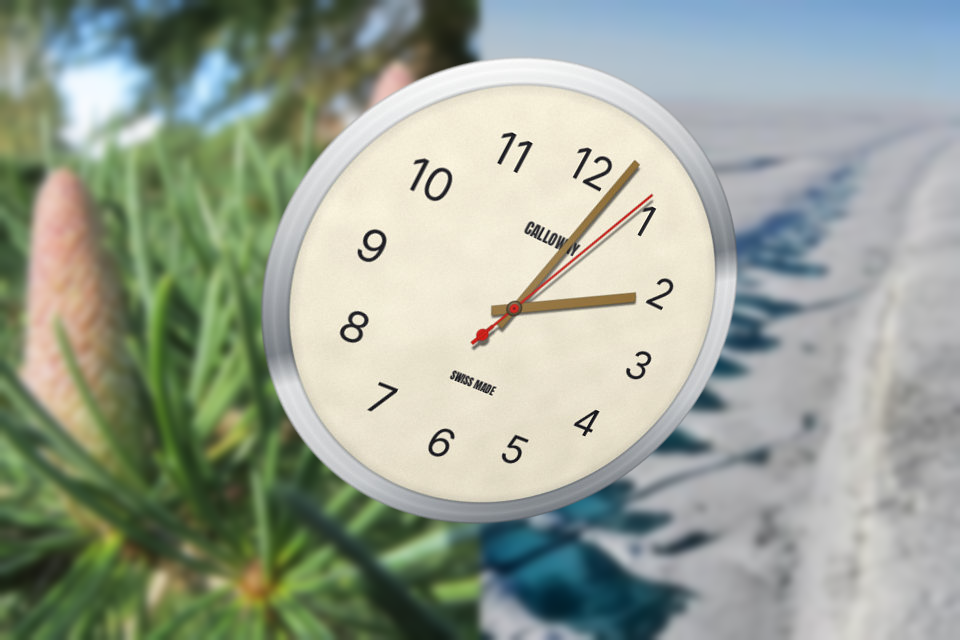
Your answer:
2 h 02 min 04 s
